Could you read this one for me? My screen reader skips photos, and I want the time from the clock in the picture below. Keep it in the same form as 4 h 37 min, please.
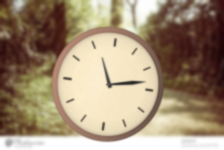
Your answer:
11 h 13 min
